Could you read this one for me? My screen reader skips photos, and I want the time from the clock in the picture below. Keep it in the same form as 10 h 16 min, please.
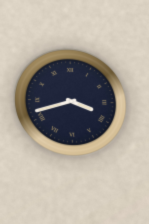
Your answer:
3 h 42 min
